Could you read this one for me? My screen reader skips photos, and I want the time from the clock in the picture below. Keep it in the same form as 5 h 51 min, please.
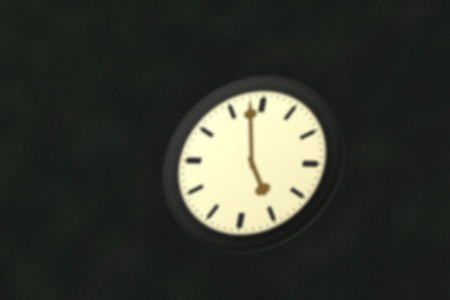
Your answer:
4 h 58 min
